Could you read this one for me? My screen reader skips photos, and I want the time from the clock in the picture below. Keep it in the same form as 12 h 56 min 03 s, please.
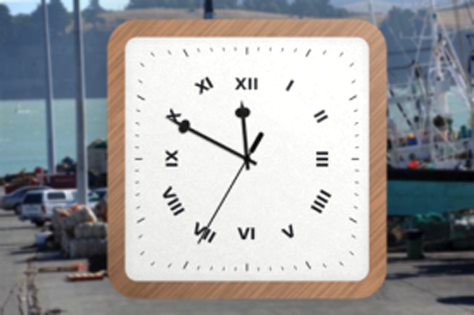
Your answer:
11 h 49 min 35 s
